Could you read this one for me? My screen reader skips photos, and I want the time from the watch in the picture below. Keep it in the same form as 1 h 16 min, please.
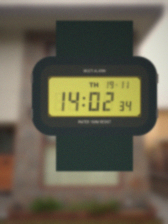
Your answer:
14 h 02 min
